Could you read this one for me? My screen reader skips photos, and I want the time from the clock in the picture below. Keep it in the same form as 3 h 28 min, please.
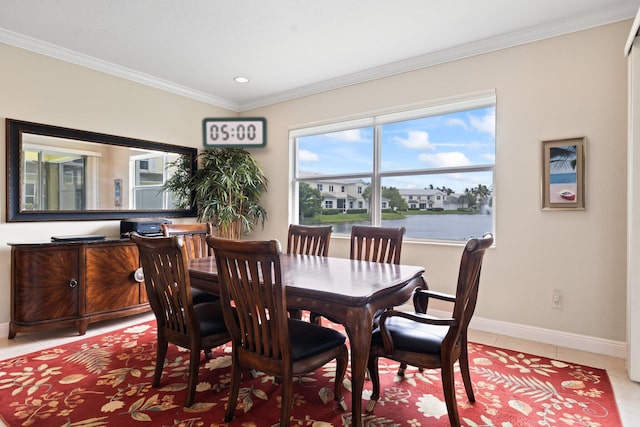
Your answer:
5 h 00 min
